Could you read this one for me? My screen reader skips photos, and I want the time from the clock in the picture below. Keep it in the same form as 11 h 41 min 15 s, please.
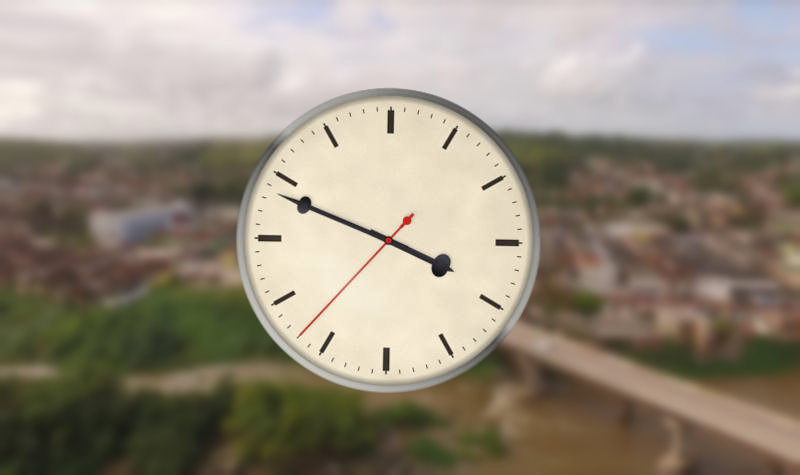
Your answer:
3 h 48 min 37 s
